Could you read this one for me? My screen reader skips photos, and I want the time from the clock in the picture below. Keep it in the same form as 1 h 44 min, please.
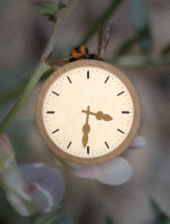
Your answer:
3 h 31 min
